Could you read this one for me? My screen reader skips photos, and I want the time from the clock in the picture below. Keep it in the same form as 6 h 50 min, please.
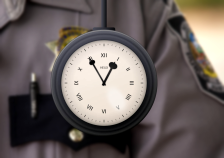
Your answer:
12 h 55 min
